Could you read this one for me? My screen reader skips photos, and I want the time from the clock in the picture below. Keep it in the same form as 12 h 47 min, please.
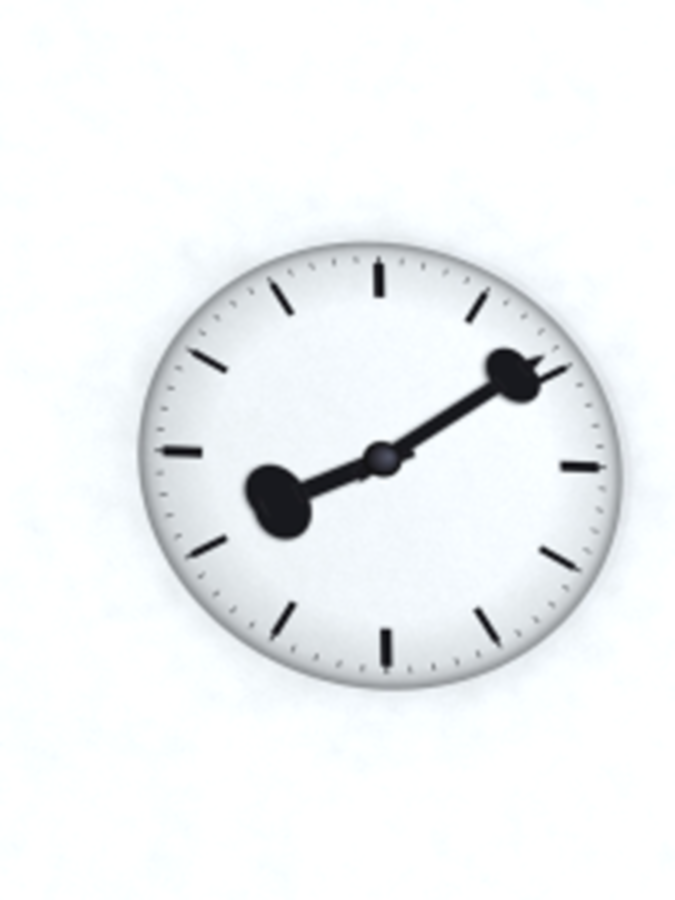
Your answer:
8 h 09 min
